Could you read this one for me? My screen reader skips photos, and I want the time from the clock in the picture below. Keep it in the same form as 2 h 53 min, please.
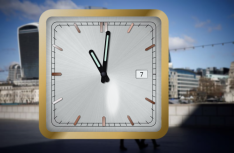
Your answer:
11 h 01 min
